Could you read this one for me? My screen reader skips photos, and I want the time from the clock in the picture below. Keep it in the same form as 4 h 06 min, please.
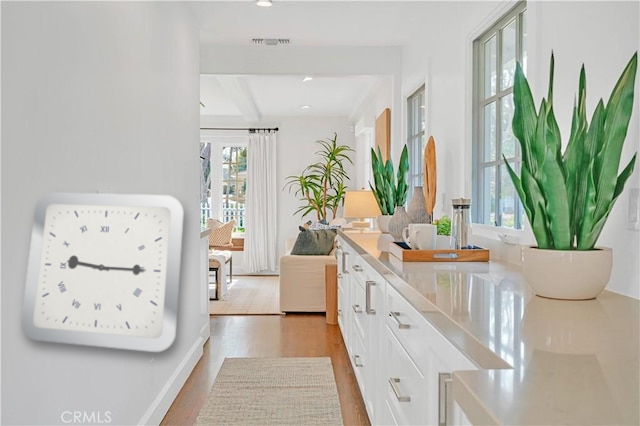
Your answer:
9 h 15 min
